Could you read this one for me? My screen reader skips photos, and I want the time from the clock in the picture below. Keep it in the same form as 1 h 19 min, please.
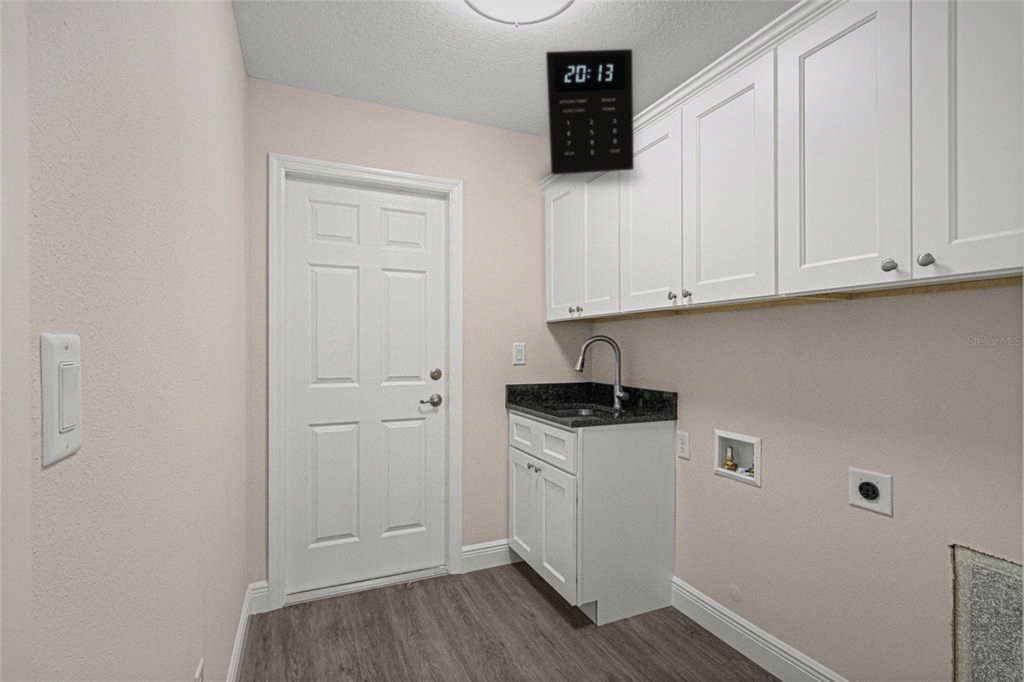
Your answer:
20 h 13 min
